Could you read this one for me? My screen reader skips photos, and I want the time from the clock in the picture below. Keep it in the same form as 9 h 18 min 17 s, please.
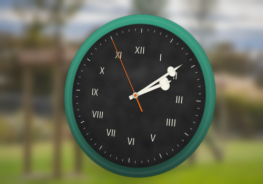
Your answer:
2 h 08 min 55 s
